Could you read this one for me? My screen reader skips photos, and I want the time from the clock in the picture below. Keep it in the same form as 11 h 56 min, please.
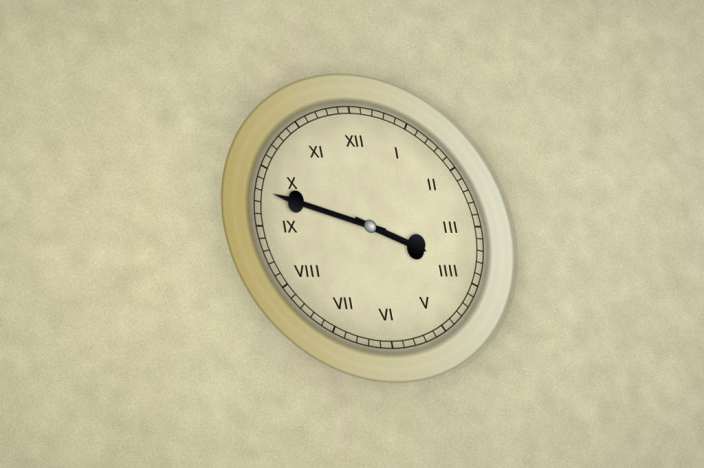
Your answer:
3 h 48 min
